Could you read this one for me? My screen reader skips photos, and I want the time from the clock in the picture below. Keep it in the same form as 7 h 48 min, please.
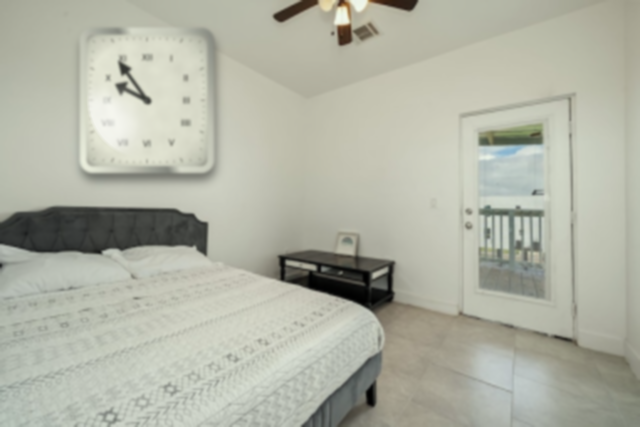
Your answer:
9 h 54 min
